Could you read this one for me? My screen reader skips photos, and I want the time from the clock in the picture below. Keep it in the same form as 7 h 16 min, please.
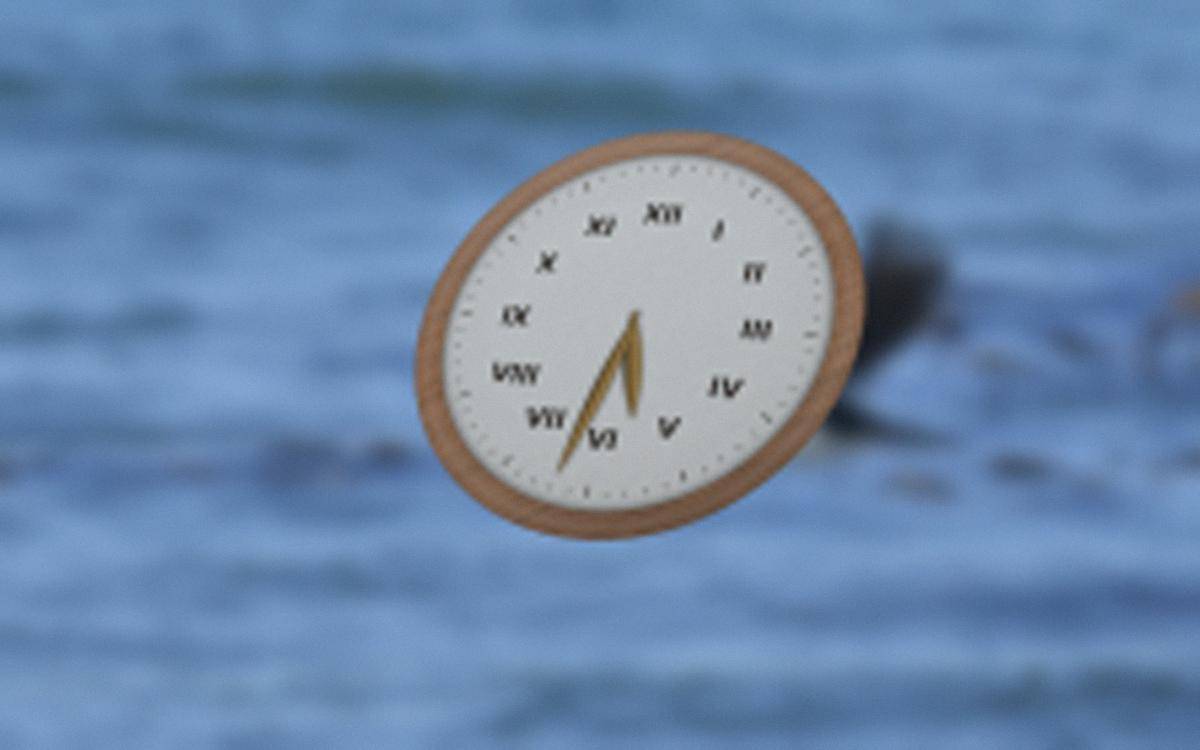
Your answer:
5 h 32 min
